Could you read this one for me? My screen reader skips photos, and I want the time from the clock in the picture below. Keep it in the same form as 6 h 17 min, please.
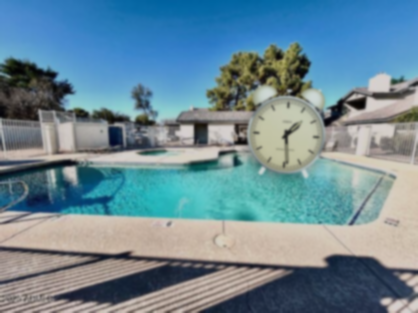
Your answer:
1 h 29 min
